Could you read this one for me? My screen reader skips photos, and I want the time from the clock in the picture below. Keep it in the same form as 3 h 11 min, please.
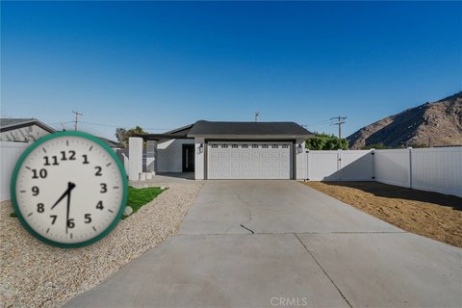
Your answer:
7 h 31 min
